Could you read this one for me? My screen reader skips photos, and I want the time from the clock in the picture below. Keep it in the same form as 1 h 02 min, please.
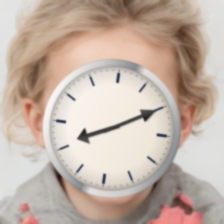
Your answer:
8 h 10 min
